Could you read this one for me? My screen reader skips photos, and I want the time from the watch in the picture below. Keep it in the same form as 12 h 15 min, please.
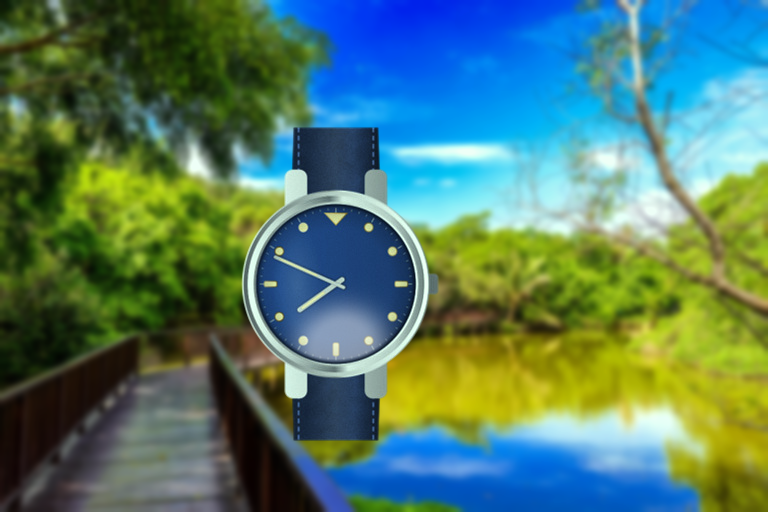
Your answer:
7 h 49 min
